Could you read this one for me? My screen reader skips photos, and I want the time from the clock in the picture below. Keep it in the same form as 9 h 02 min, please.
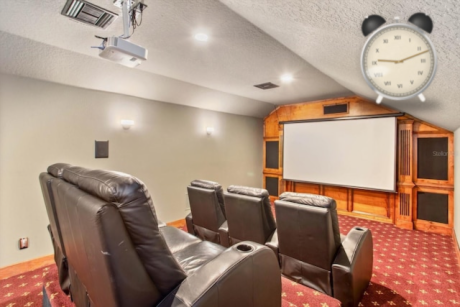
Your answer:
9 h 12 min
